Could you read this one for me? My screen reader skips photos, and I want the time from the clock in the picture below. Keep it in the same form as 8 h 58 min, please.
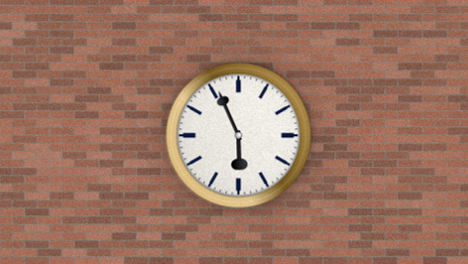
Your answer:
5 h 56 min
